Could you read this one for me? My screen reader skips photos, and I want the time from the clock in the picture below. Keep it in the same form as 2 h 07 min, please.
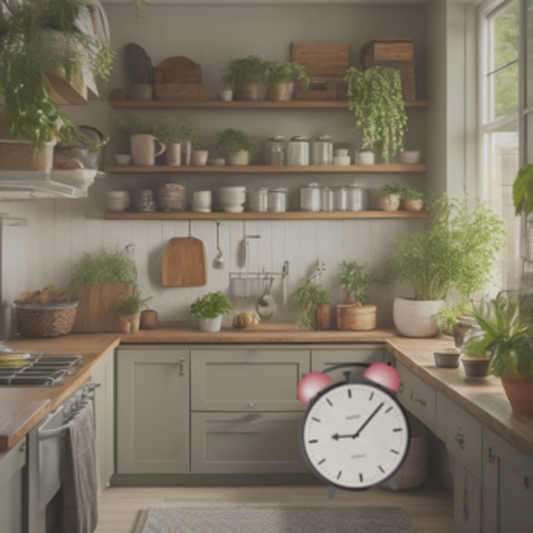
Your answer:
9 h 08 min
